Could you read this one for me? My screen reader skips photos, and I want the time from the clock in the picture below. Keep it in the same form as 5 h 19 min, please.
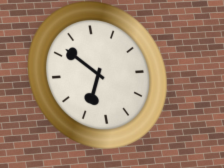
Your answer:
6 h 52 min
